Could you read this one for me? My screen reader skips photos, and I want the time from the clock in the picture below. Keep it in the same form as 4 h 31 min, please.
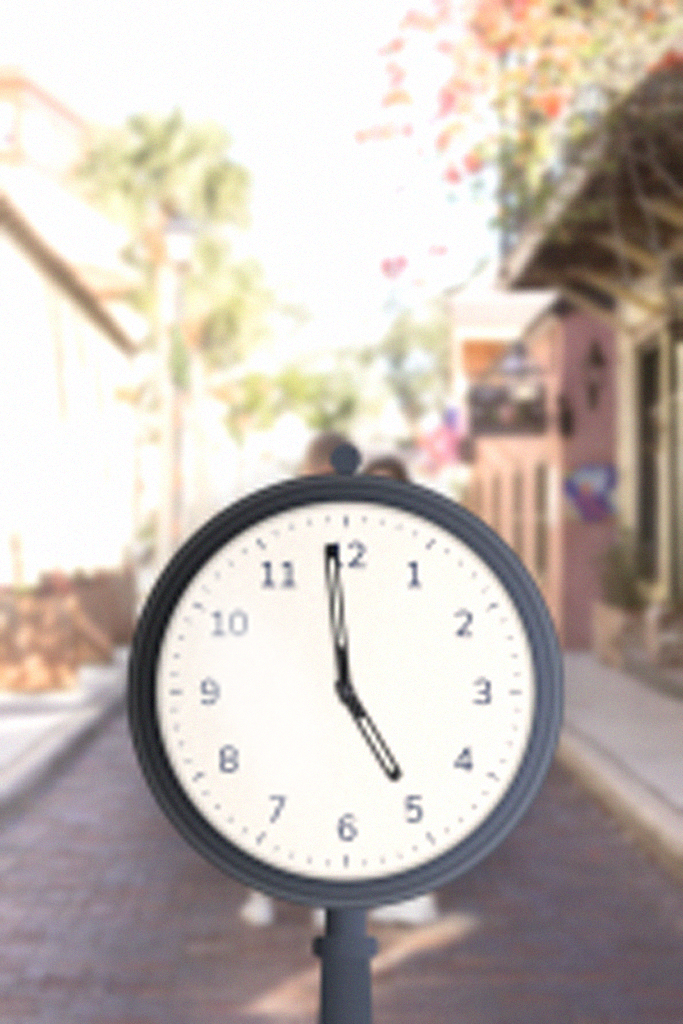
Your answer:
4 h 59 min
